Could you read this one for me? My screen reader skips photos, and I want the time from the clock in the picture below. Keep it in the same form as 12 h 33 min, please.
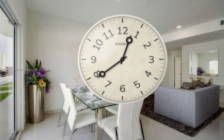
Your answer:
12 h 39 min
